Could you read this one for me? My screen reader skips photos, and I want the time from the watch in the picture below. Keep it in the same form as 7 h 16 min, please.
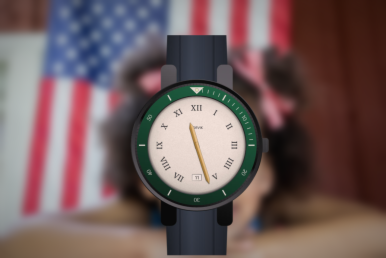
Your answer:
11 h 27 min
